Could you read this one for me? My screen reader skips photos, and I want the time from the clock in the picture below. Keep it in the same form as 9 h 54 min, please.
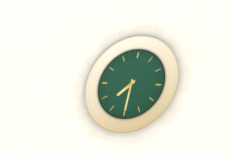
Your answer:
7 h 30 min
